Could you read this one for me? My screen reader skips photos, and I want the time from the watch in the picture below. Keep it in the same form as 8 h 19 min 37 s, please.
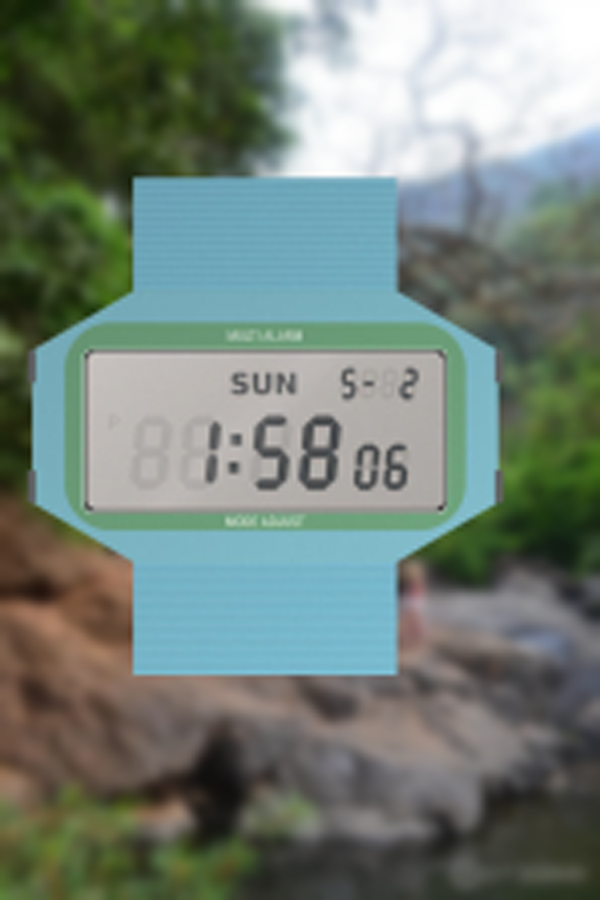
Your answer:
1 h 58 min 06 s
